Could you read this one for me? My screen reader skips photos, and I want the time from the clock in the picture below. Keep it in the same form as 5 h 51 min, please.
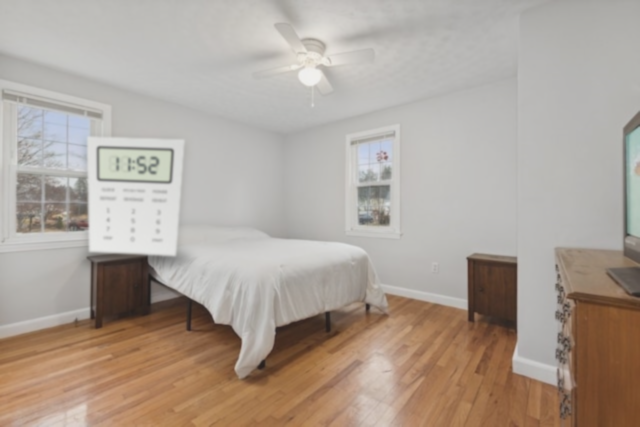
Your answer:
11 h 52 min
